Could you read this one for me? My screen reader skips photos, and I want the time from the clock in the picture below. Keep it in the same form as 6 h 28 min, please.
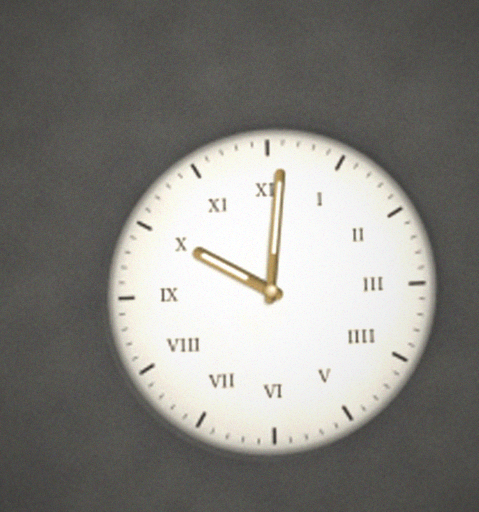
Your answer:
10 h 01 min
